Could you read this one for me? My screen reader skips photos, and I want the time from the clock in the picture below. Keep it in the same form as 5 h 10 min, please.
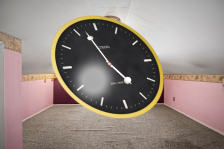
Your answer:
4 h 57 min
